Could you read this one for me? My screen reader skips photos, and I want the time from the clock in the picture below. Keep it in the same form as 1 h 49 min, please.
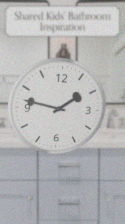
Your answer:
1 h 47 min
